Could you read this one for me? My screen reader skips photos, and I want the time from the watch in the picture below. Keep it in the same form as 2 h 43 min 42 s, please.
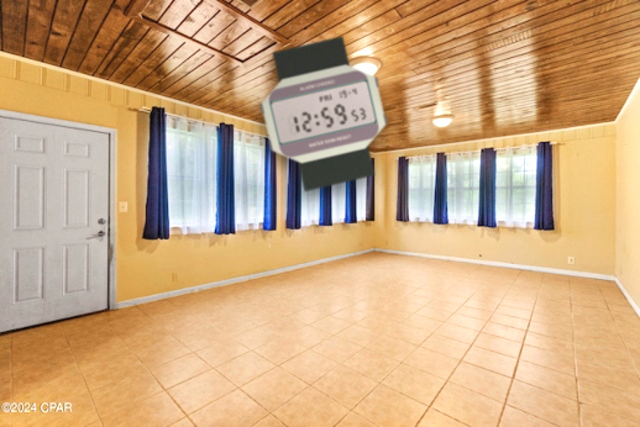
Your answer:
12 h 59 min 53 s
